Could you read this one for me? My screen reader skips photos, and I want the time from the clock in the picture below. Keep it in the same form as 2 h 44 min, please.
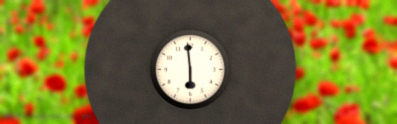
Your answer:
5 h 59 min
